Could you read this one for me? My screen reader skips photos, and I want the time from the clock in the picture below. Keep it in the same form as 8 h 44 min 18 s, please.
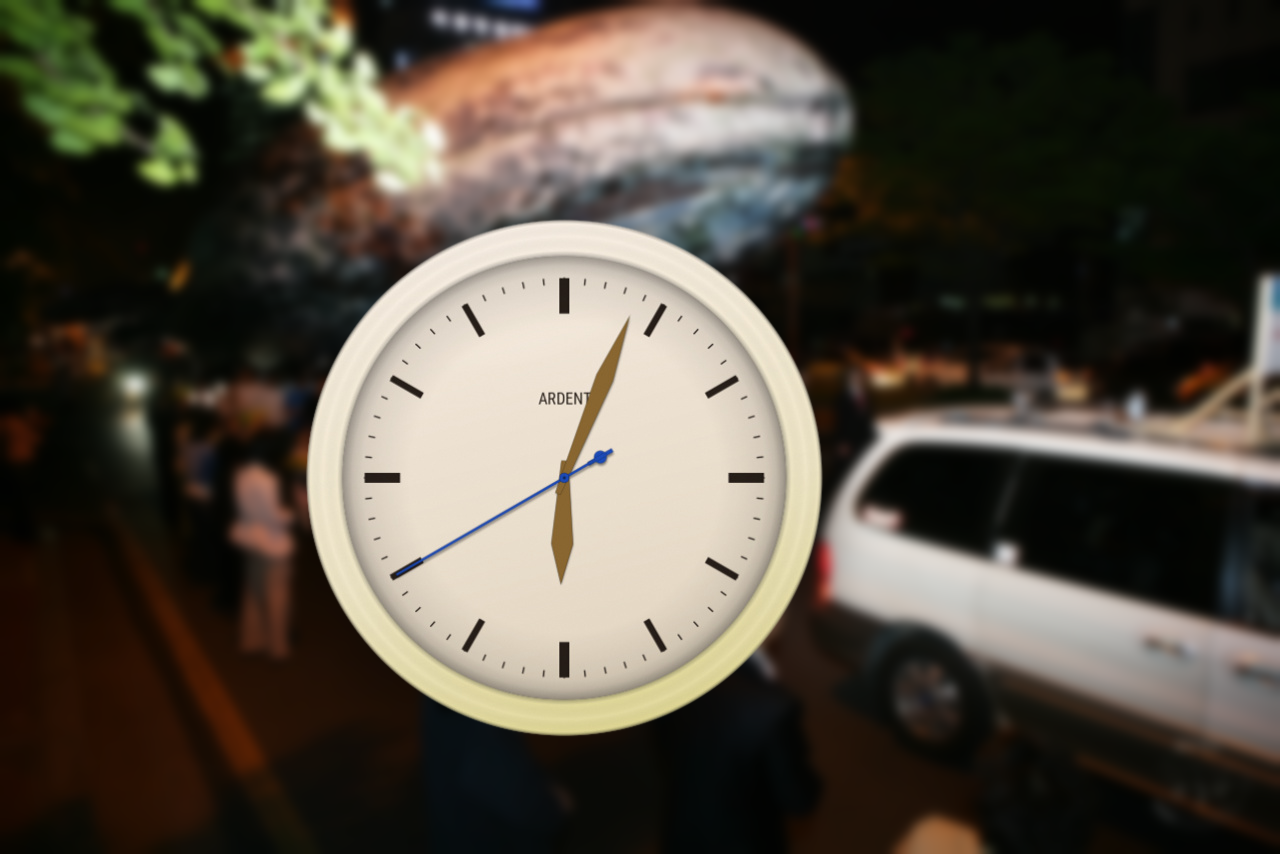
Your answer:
6 h 03 min 40 s
